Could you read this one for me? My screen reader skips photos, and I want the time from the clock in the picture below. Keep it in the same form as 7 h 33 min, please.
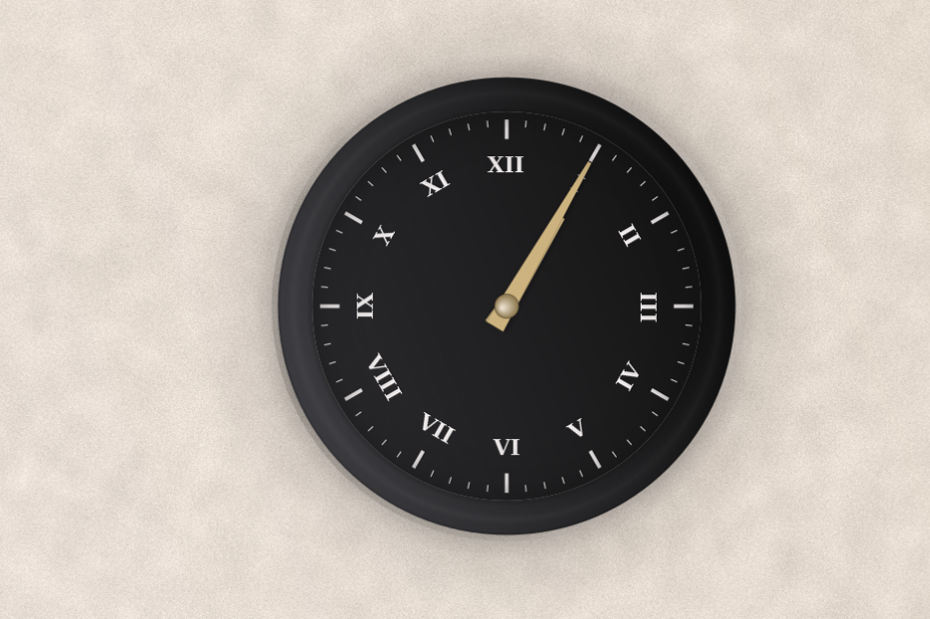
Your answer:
1 h 05 min
